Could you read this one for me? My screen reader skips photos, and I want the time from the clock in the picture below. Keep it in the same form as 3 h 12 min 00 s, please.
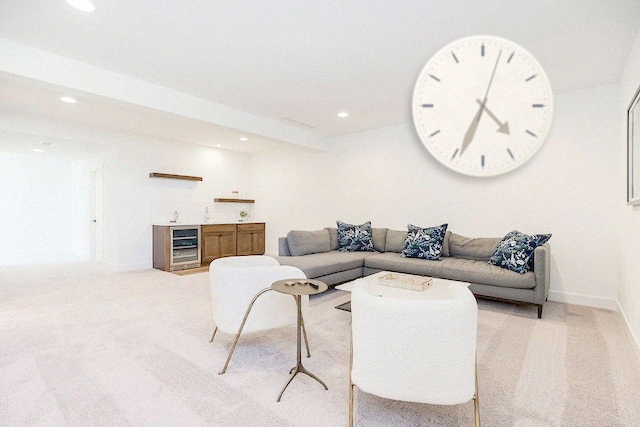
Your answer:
4 h 34 min 03 s
